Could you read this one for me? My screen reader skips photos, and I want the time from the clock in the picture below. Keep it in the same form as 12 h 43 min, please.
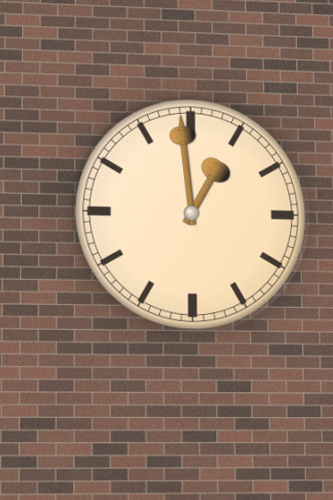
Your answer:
12 h 59 min
